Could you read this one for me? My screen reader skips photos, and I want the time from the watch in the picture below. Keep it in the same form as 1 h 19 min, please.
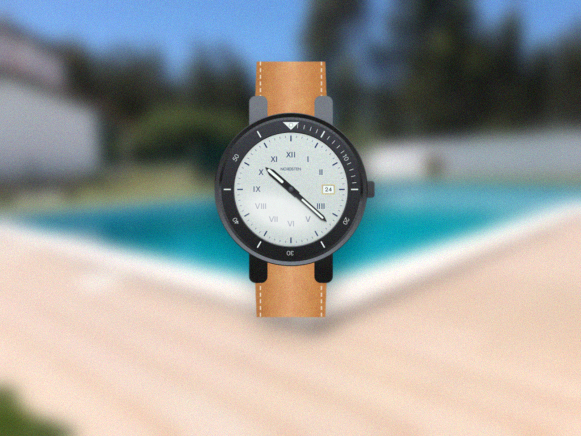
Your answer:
10 h 22 min
